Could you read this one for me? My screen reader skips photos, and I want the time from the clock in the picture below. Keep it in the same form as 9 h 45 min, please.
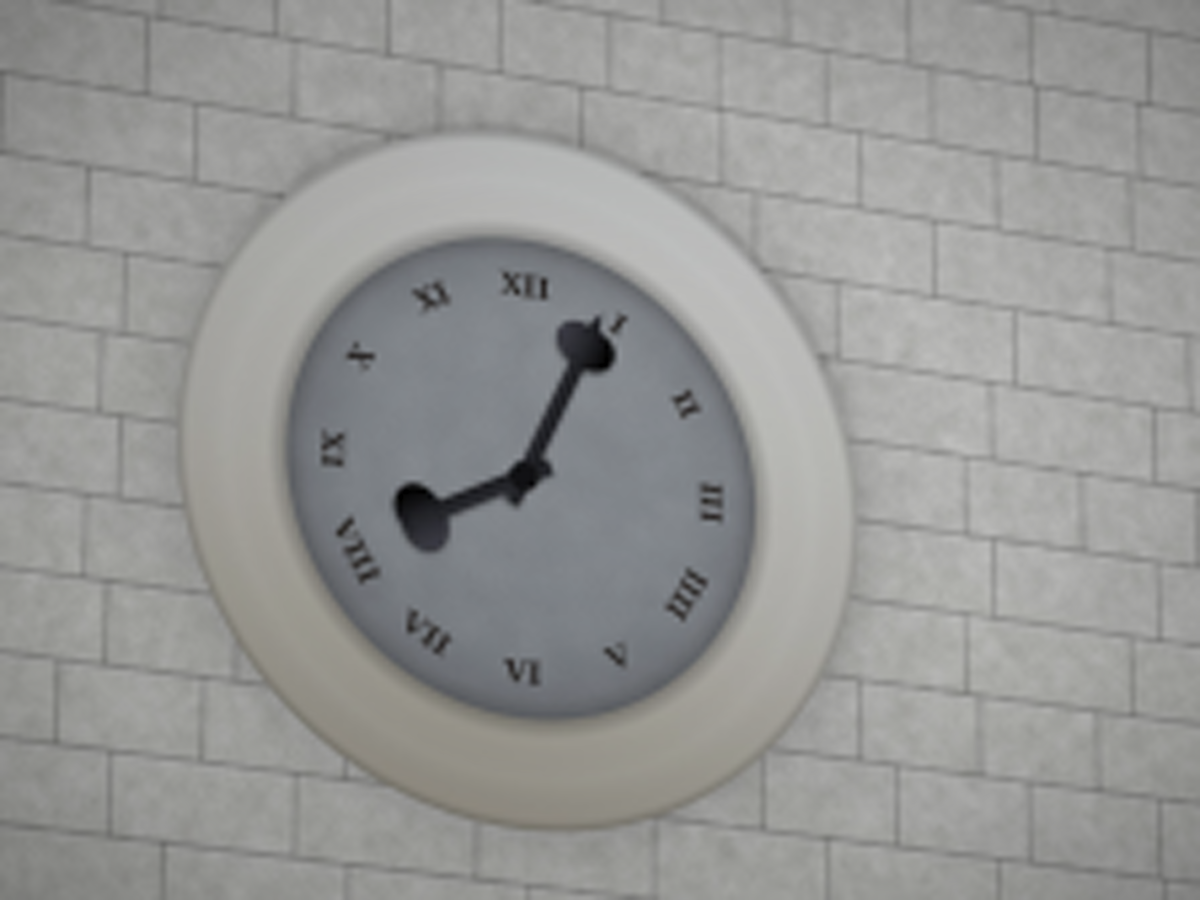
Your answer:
8 h 04 min
